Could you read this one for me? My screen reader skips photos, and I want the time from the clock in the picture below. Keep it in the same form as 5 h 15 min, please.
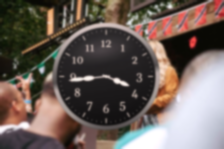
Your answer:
3 h 44 min
